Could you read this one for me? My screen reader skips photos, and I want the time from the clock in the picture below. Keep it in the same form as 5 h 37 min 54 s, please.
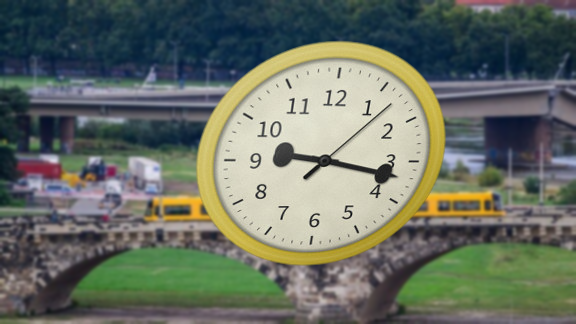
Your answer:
9 h 17 min 07 s
